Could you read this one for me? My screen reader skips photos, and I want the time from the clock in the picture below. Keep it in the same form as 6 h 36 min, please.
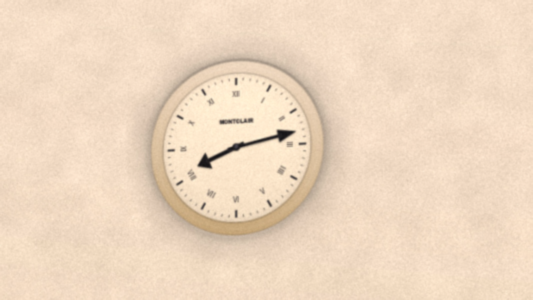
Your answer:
8 h 13 min
